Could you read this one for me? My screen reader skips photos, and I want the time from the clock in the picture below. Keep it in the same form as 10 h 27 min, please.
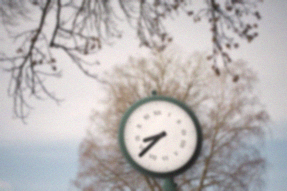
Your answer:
8 h 39 min
